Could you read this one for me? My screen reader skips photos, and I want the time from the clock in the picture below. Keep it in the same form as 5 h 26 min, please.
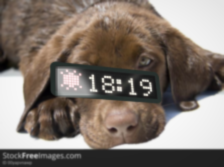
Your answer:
18 h 19 min
